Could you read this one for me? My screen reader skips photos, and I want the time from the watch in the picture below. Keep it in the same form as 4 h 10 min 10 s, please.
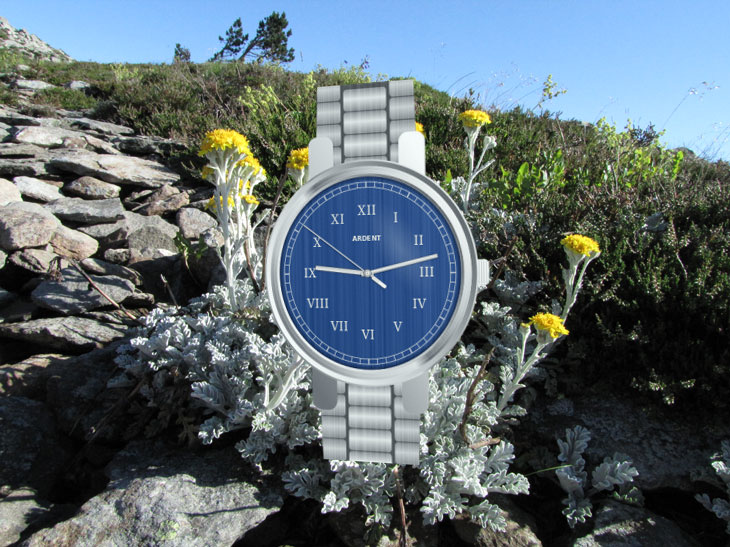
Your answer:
9 h 12 min 51 s
